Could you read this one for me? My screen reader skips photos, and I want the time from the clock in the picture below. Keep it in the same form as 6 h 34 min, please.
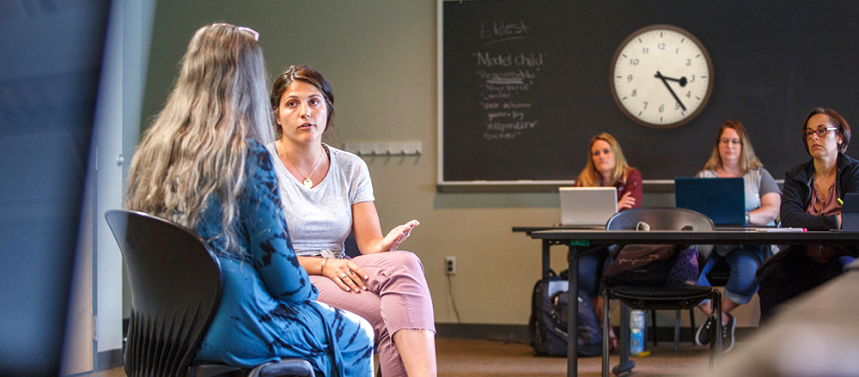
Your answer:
3 h 24 min
